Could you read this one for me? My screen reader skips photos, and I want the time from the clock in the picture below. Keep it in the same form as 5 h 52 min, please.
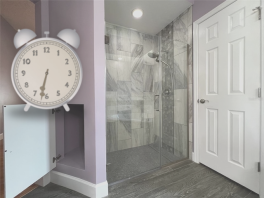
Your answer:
6 h 32 min
